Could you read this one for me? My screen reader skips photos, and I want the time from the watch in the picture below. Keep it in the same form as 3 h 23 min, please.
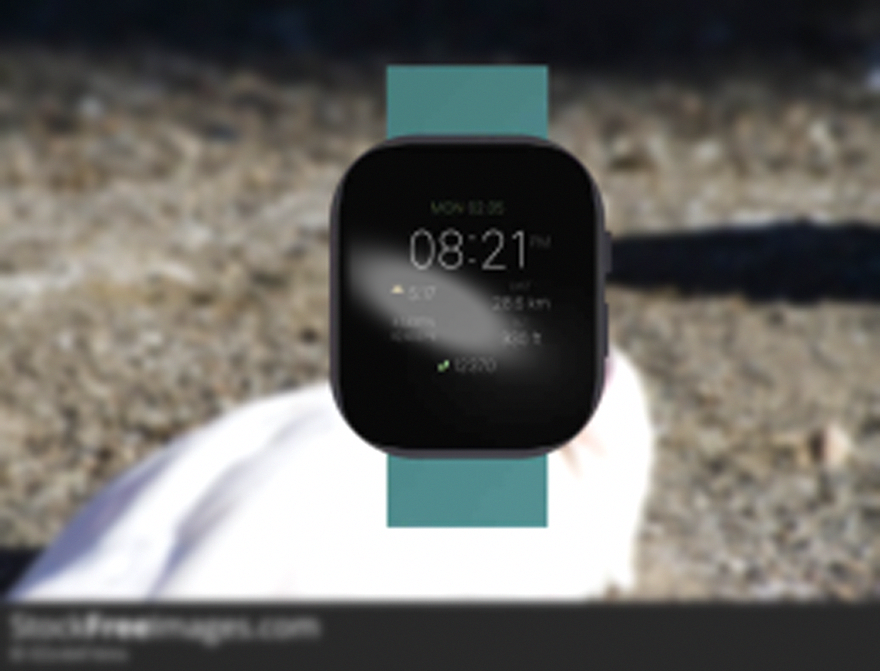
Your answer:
8 h 21 min
